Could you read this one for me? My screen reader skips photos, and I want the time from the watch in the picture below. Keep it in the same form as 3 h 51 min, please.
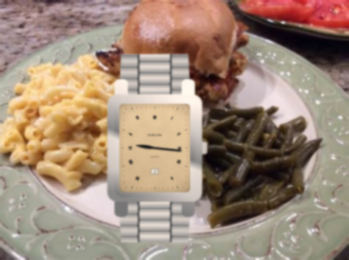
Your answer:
9 h 16 min
